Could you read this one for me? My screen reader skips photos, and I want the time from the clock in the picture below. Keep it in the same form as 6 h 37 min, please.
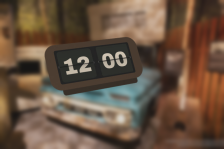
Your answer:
12 h 00 min
